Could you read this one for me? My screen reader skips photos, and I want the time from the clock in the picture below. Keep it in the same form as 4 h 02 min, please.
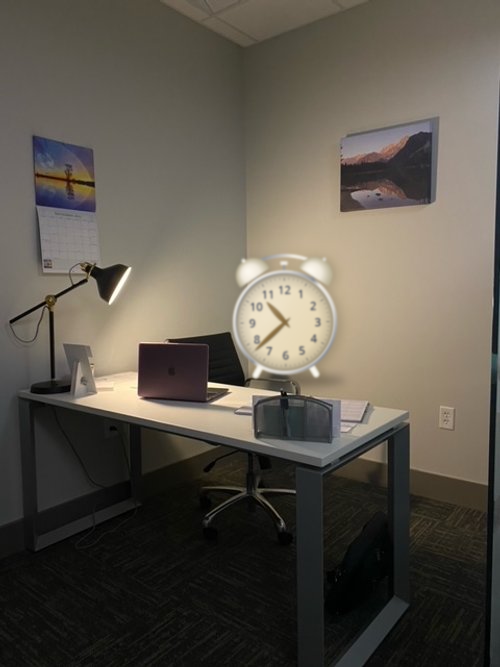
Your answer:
10 h 38 min
